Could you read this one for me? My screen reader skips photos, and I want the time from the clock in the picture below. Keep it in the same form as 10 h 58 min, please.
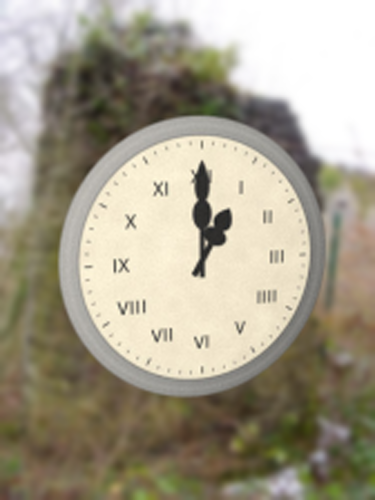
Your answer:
1 h 00 min
